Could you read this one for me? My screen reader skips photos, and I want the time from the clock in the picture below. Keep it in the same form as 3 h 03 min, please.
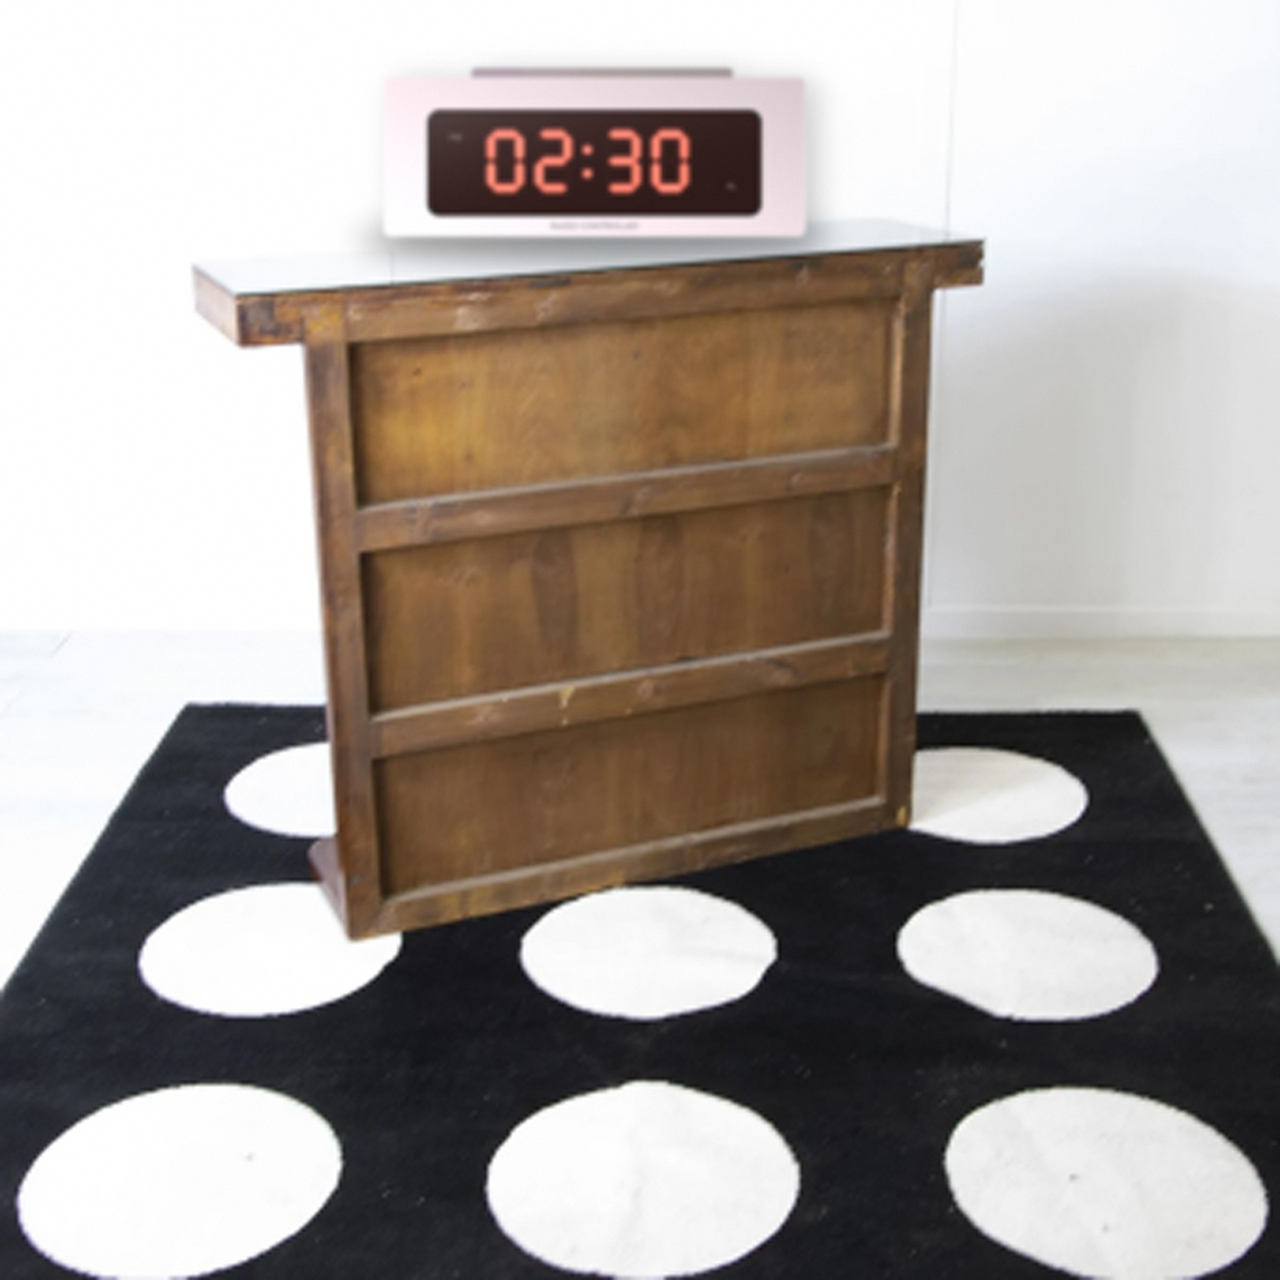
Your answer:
2 h 30 min
